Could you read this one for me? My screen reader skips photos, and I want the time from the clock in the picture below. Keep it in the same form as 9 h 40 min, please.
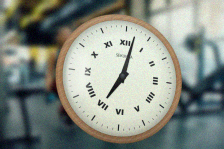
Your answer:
7 h 02 min
